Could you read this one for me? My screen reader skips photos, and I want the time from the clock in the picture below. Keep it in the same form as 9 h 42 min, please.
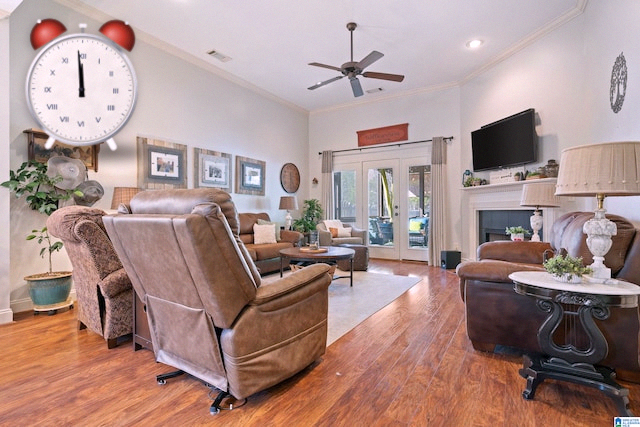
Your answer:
11 h 59 min
